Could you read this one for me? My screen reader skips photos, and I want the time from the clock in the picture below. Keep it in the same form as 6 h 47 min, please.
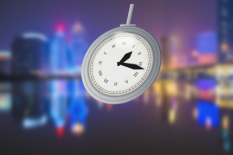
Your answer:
1 h 17 min
